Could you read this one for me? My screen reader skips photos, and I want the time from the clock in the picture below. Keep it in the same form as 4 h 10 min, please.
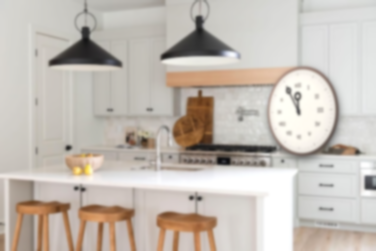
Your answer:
11 h 55 min
